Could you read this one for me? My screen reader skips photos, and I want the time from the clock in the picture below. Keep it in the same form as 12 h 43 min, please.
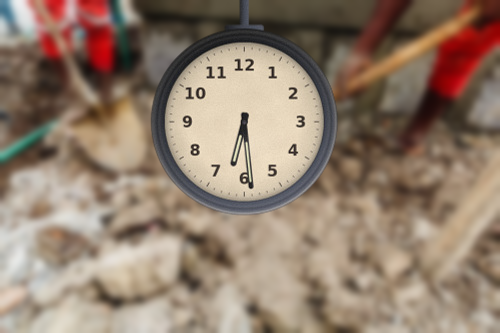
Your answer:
6 h 29 min
